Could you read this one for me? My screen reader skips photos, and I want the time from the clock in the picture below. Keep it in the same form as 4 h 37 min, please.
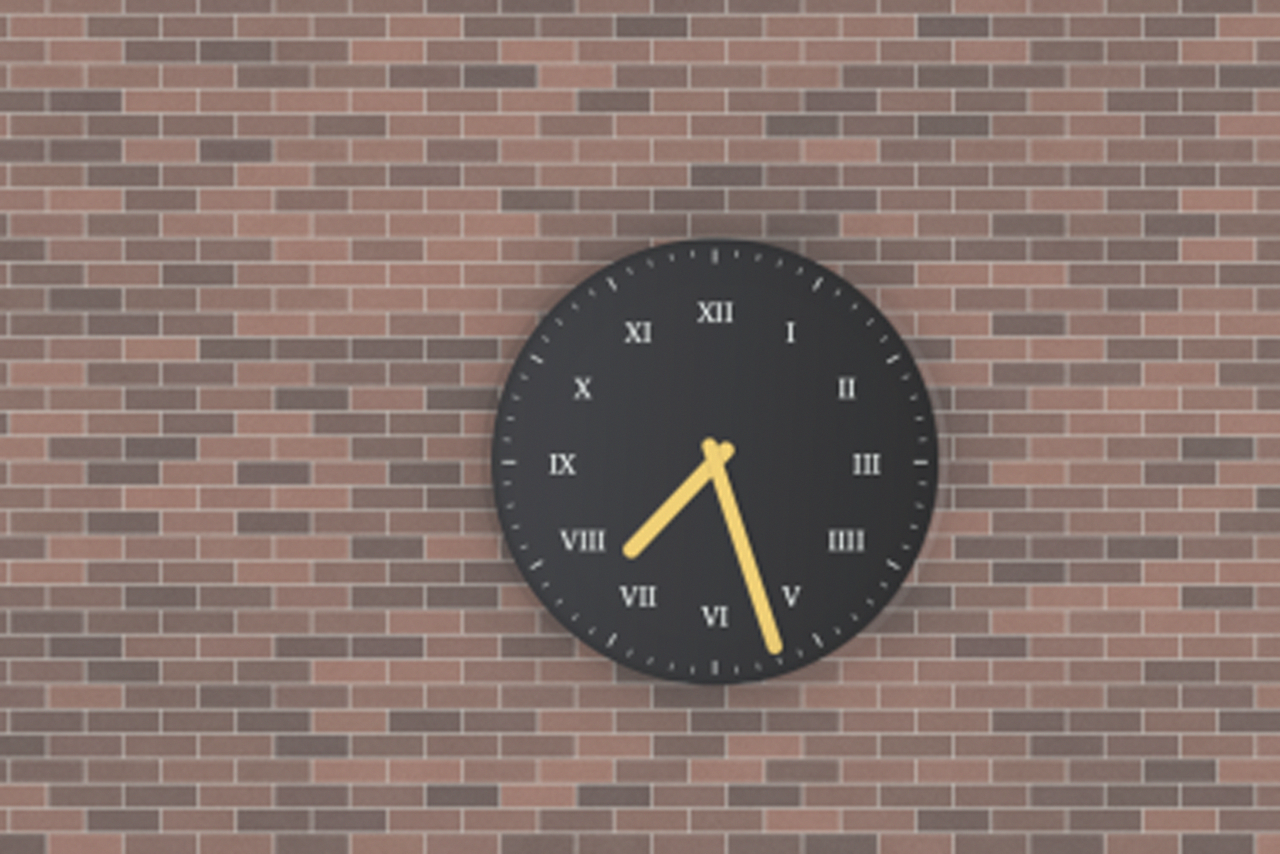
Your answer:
7 h 27 min
